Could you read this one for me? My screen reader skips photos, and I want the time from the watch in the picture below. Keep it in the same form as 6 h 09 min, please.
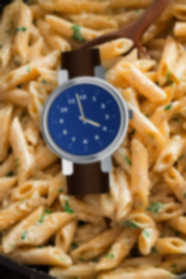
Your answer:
3 h 58 min
